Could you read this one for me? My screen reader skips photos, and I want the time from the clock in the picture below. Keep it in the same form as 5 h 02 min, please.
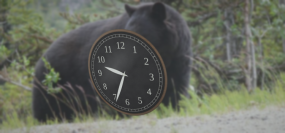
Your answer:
9 h 34 min
